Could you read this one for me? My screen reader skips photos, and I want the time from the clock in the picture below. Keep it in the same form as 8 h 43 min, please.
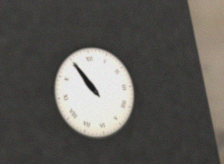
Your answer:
10 h 55 min
